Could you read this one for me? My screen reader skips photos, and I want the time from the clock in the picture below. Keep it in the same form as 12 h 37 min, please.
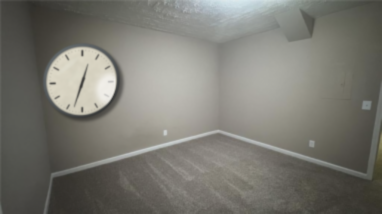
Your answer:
12 h 33 min
